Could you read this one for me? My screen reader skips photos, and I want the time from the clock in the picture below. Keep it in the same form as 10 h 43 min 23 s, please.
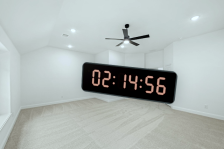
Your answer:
2 h 14 min 56 s
